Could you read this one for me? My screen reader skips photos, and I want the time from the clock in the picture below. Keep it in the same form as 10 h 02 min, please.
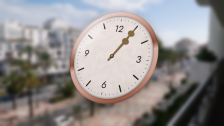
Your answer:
1 h 05 min
